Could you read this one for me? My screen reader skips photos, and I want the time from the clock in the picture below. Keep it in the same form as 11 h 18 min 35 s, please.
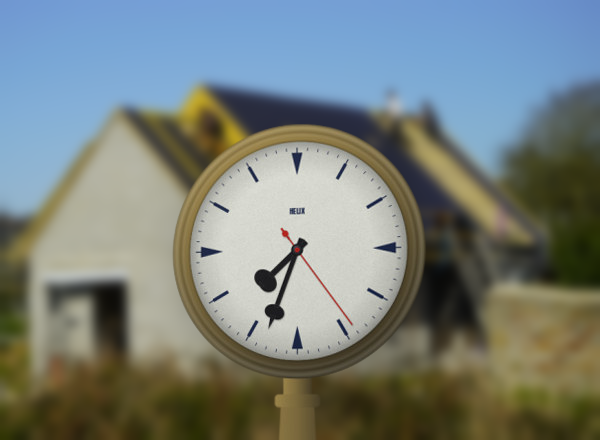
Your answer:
7 h 33 min 24 s
